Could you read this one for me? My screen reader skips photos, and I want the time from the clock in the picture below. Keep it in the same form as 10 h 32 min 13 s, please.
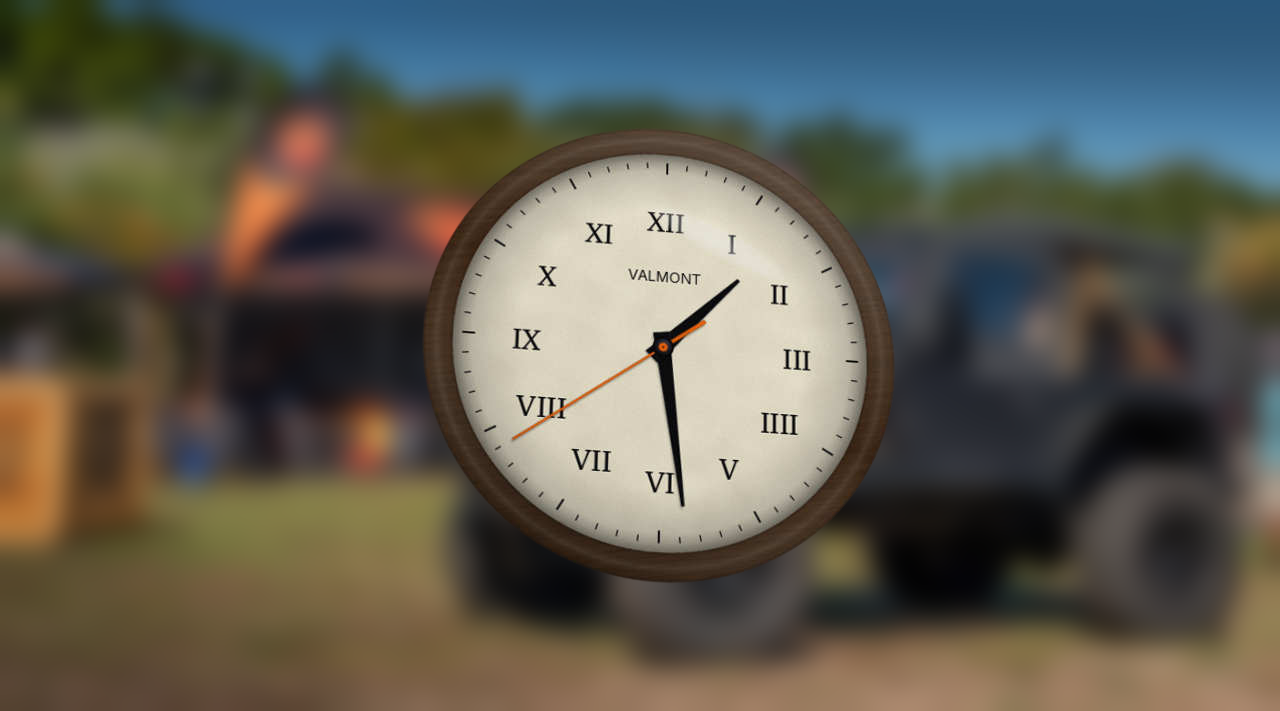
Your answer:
1 h 28 min 39 s
